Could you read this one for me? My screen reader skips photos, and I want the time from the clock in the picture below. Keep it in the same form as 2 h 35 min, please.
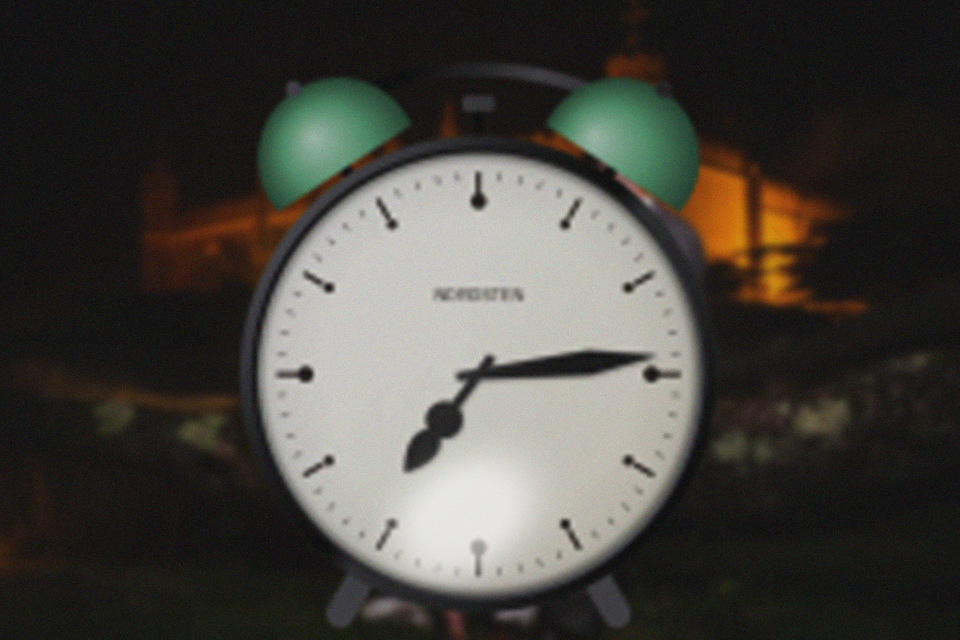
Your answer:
7 h 14 min
